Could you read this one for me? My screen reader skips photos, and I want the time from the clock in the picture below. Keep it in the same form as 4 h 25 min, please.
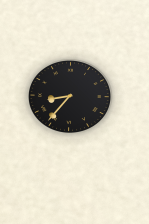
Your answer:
8 h 36 min
